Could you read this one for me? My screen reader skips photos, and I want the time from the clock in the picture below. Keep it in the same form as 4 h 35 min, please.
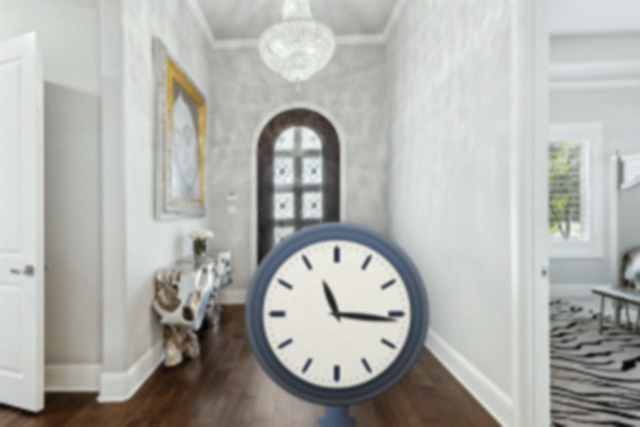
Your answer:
11 h 16 min
